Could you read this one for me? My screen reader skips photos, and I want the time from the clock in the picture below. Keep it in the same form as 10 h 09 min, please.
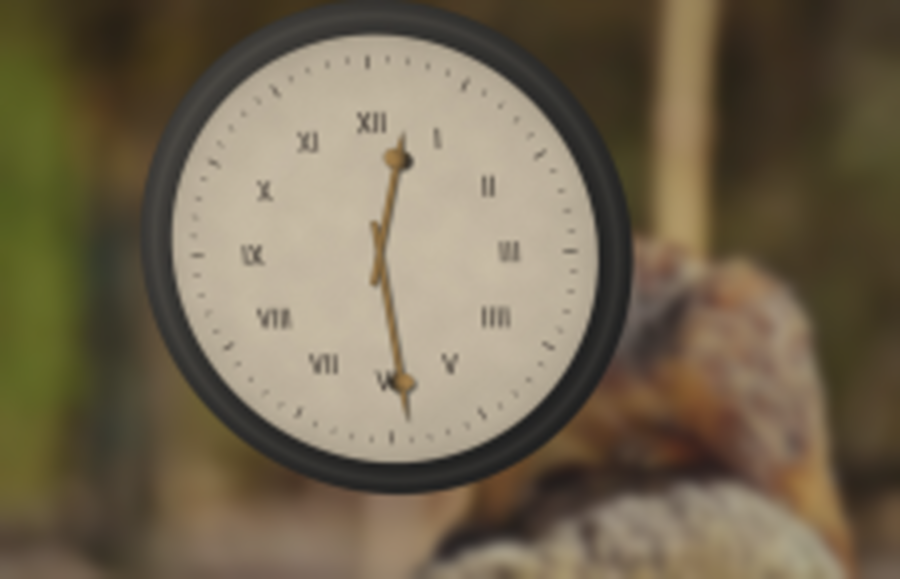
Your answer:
12 h 29 min
